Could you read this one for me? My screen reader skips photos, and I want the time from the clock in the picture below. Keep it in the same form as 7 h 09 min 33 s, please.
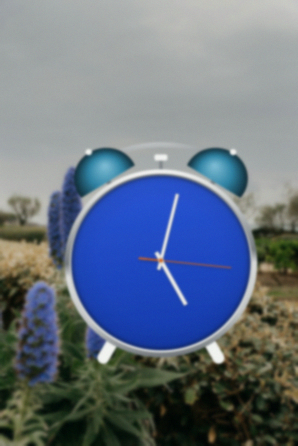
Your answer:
5 h 02 min 16 s
